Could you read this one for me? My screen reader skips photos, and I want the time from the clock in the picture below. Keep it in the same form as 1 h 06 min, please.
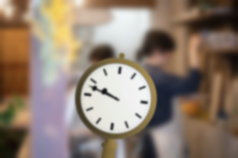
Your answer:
9 h 48 min
